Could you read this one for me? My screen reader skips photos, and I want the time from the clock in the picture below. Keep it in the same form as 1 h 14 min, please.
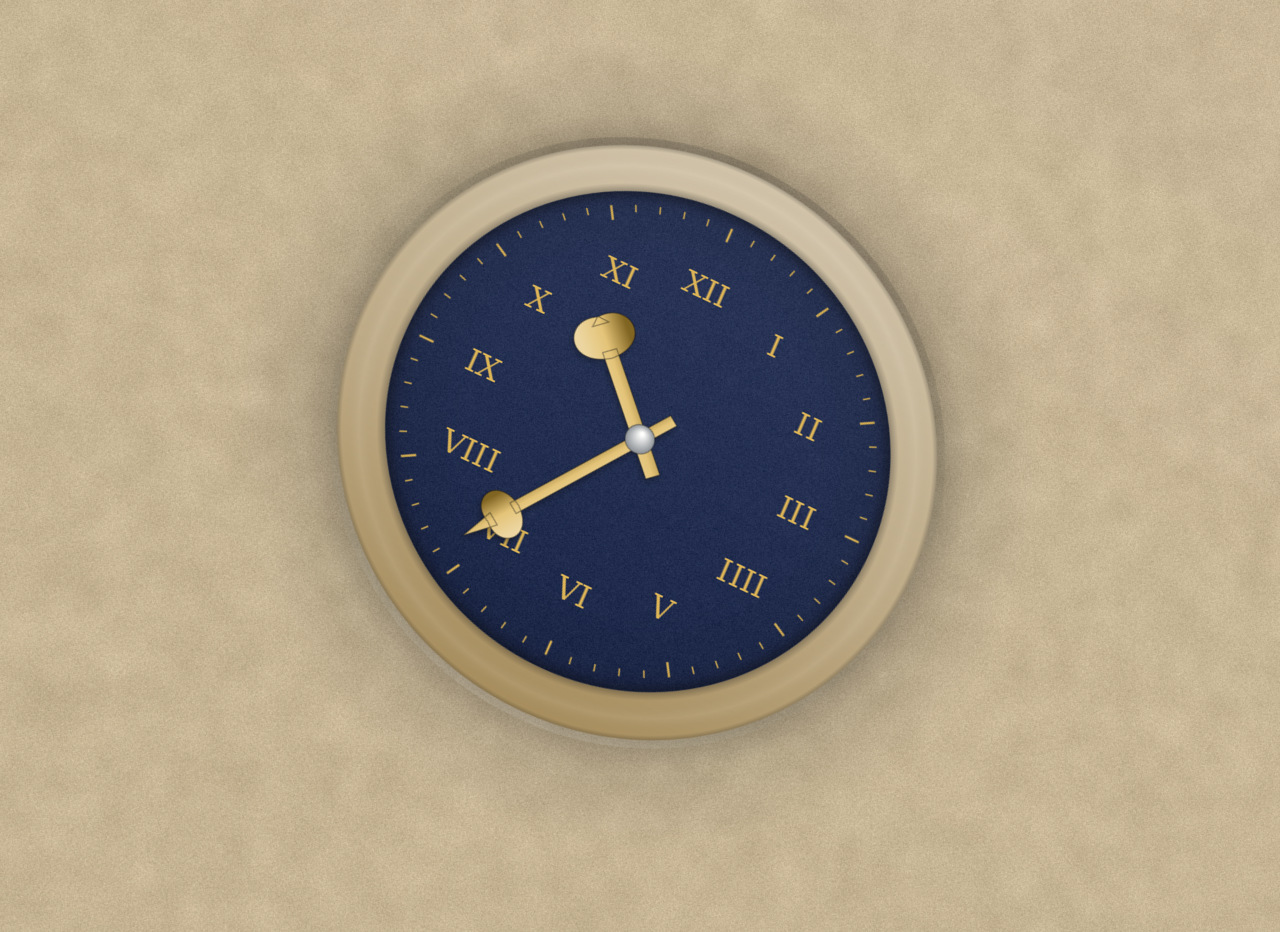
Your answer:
10 h 36 min
